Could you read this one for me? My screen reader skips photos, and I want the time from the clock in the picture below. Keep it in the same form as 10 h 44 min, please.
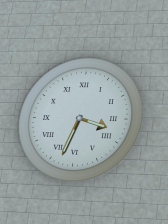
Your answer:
3 h 33 min
